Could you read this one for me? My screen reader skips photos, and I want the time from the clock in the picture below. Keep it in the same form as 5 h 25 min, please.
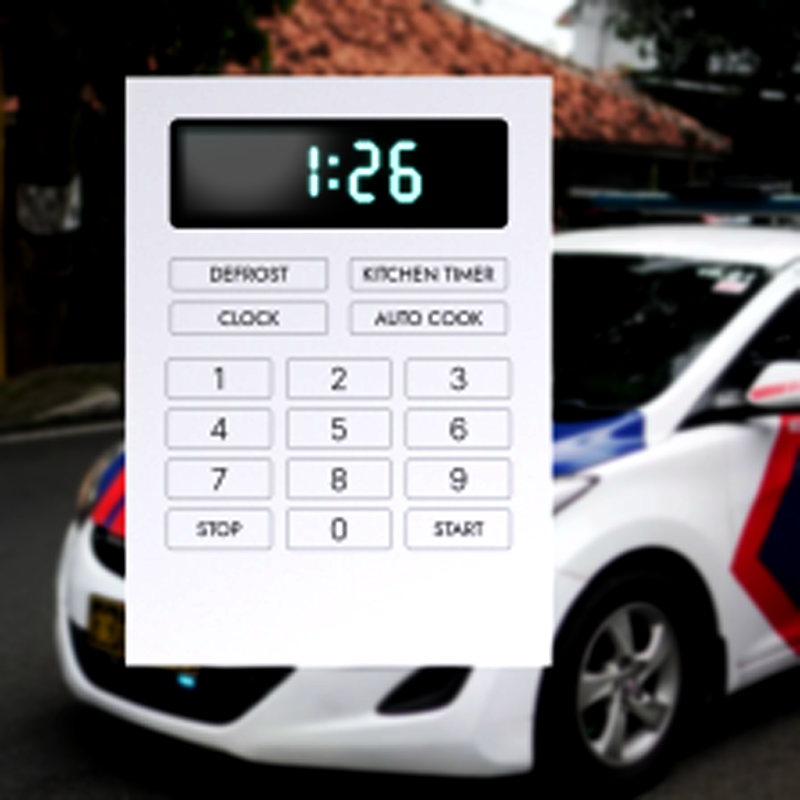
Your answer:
1 h 26 min
